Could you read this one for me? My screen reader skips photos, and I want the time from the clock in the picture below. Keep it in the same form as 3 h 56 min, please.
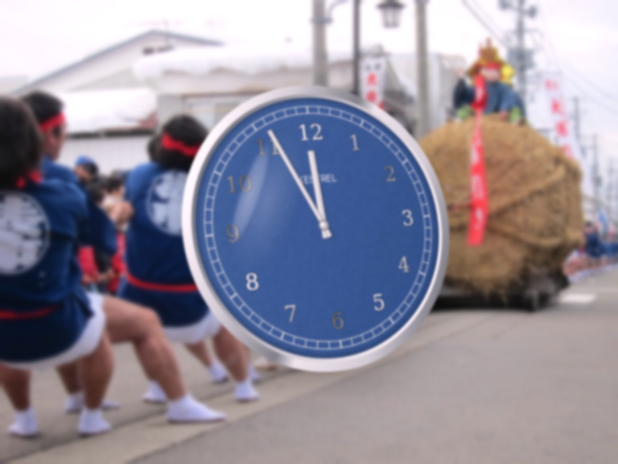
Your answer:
11 h 56 min
